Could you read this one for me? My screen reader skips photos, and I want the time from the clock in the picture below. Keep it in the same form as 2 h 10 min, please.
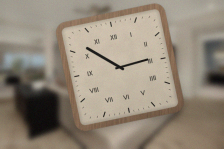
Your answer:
2 h 52 min
